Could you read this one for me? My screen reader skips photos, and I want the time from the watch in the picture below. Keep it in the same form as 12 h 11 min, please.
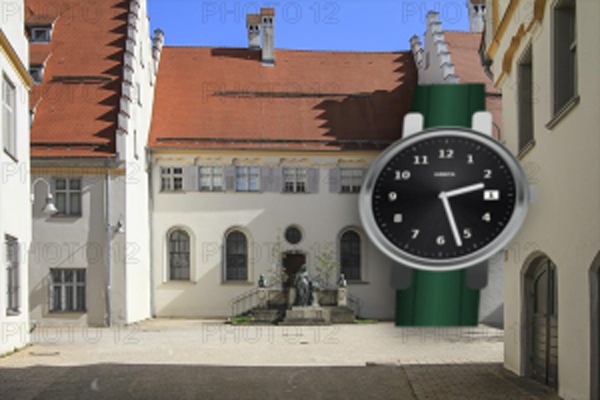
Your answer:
2 h 27 min
